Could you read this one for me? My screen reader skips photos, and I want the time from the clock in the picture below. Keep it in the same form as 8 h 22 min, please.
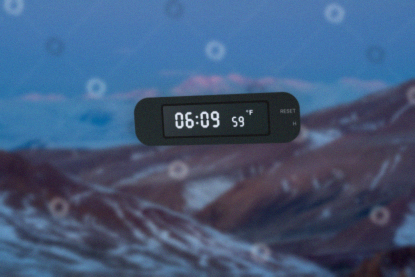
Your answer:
6 h 09 min
